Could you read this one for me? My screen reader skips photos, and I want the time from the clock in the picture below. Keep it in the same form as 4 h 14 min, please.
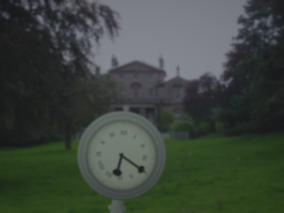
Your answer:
6 h 20 min
